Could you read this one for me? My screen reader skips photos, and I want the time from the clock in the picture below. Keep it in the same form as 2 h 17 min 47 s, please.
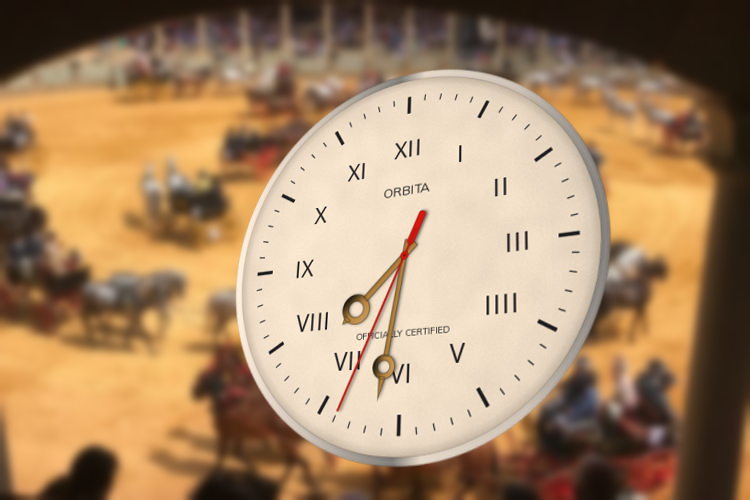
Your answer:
7 h 31 min 34 s
